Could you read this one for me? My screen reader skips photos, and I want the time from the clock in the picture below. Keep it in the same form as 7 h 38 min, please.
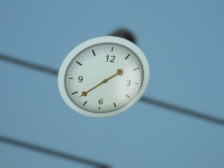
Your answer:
1 h 38 min
